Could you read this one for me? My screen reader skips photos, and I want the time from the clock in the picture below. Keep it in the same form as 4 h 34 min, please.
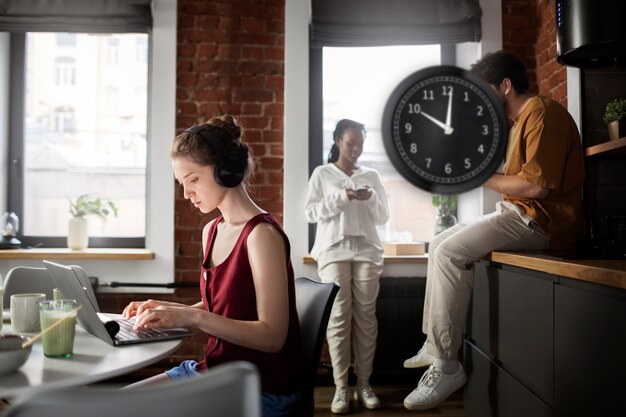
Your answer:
10 h 01 min
